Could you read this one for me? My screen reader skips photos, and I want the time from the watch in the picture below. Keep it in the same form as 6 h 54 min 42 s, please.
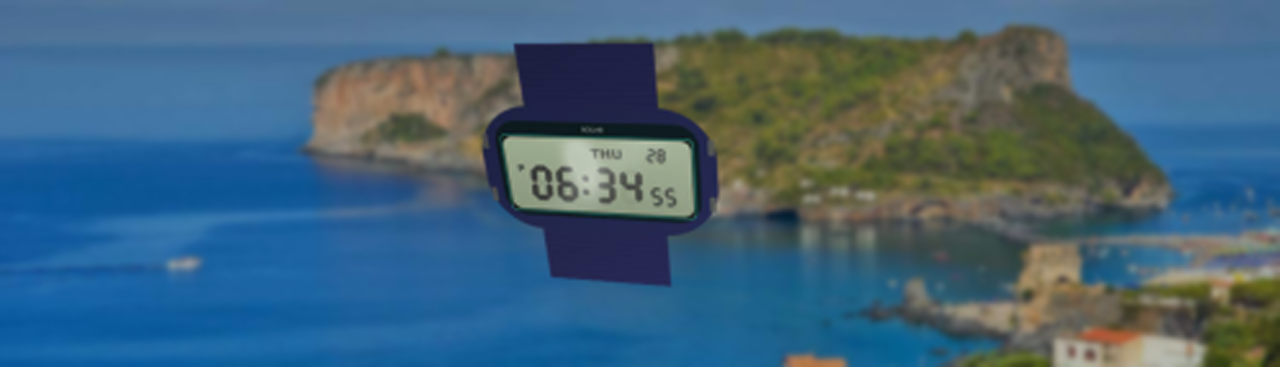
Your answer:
6 h 34 min 55 s
